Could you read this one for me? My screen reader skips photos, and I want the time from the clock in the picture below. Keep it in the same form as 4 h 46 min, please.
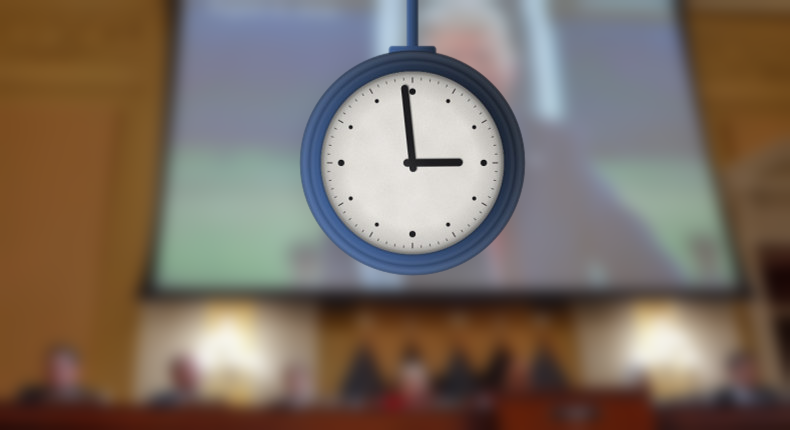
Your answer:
2 h 59 min
